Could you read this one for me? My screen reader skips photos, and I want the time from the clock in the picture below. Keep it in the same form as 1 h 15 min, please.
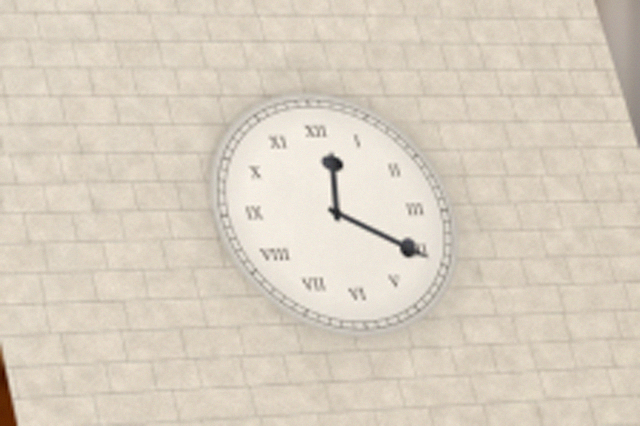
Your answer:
12 h 20 min
